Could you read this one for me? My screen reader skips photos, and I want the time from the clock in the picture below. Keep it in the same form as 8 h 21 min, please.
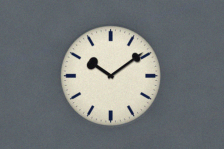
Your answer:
10 h 09 min
